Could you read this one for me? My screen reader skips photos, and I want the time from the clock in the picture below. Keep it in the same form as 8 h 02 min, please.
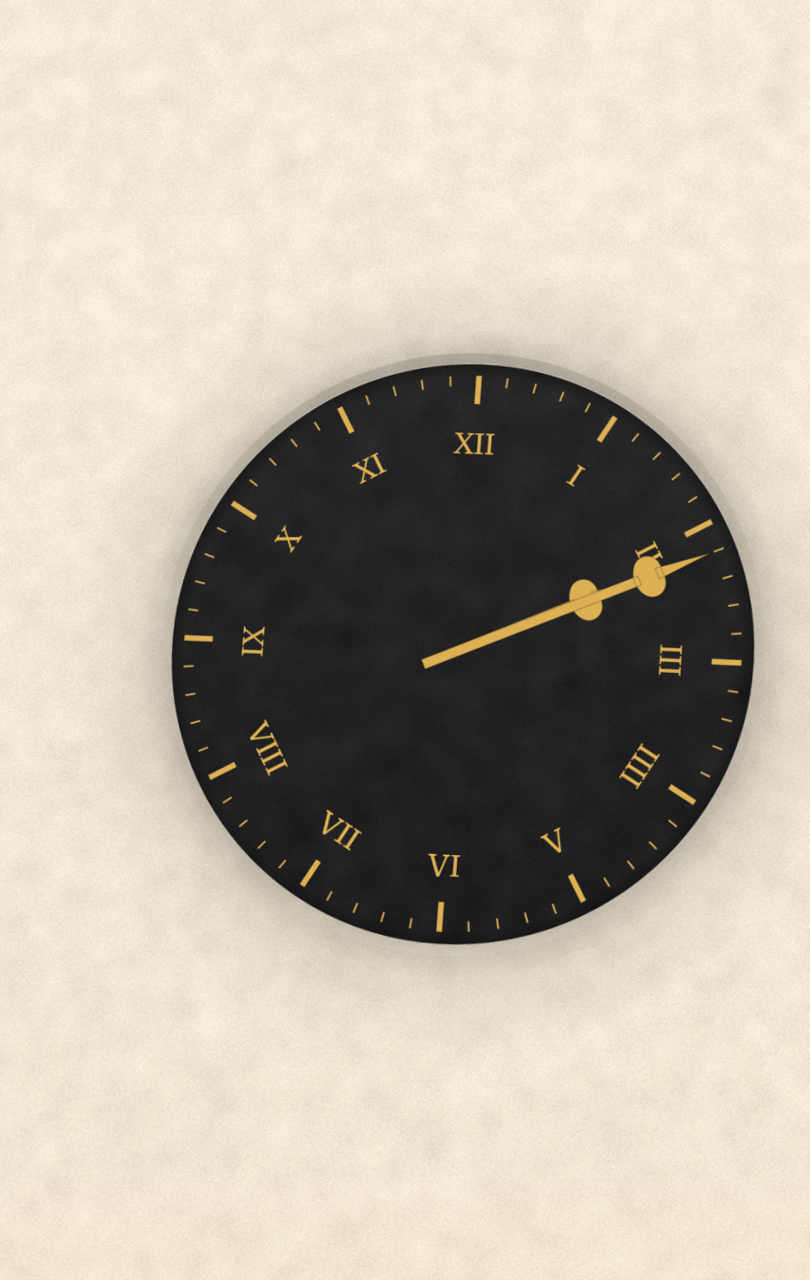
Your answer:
2 h 11 min
